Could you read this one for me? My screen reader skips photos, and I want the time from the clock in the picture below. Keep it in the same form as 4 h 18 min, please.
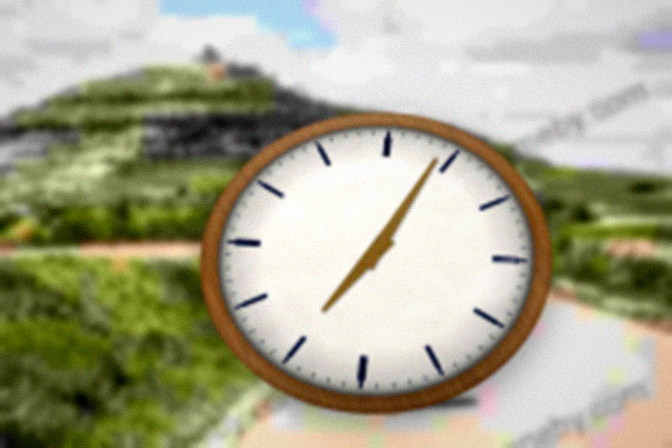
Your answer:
7 h 04 min
